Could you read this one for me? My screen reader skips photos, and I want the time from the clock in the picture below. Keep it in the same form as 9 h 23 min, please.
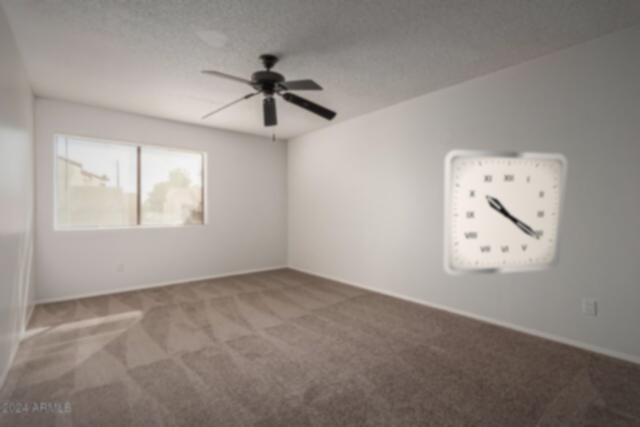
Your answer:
10 h 21 min
